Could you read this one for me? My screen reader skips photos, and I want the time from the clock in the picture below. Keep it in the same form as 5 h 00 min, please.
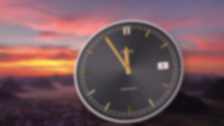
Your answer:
11 h 55 min
